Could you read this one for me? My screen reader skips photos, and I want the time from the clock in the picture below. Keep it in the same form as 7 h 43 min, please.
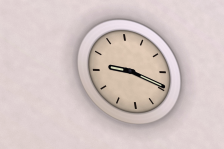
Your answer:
9 h 19 min
